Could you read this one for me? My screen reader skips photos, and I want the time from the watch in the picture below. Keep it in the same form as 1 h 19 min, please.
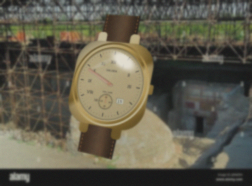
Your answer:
9 h 49 min
